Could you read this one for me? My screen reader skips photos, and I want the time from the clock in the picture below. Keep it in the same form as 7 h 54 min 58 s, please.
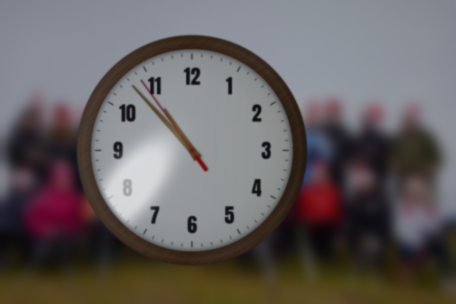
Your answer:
10 h 52 min 54 s
